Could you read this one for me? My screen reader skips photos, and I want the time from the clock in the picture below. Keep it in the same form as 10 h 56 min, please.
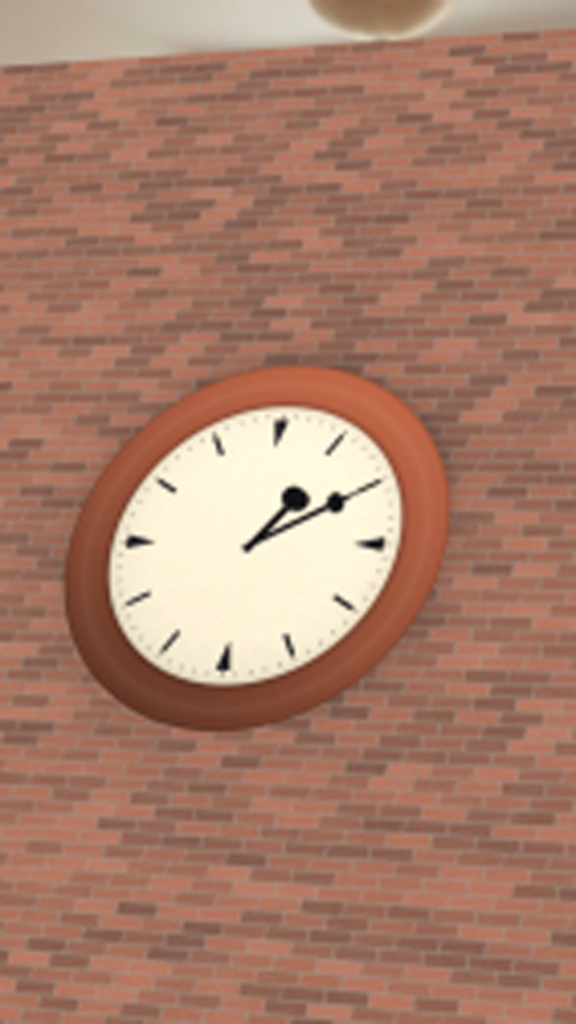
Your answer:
1 h 10 min
